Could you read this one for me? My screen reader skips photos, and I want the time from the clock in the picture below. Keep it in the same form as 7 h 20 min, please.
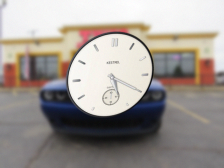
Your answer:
5 h 20 min
